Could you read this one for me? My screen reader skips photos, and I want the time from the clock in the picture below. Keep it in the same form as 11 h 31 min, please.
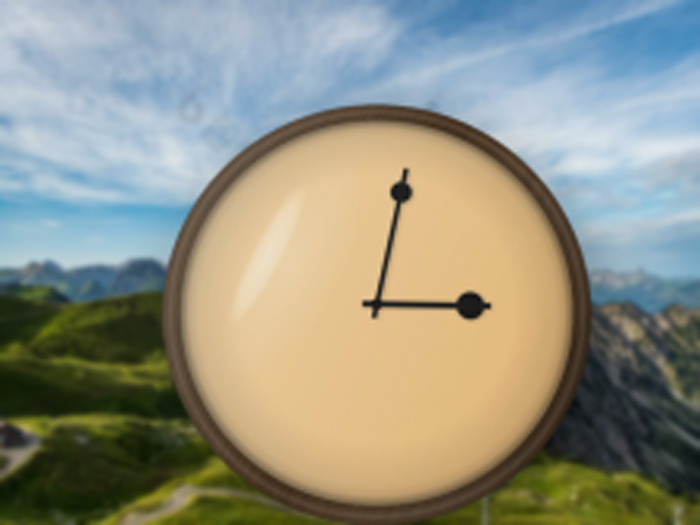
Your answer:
3 h 02 min
